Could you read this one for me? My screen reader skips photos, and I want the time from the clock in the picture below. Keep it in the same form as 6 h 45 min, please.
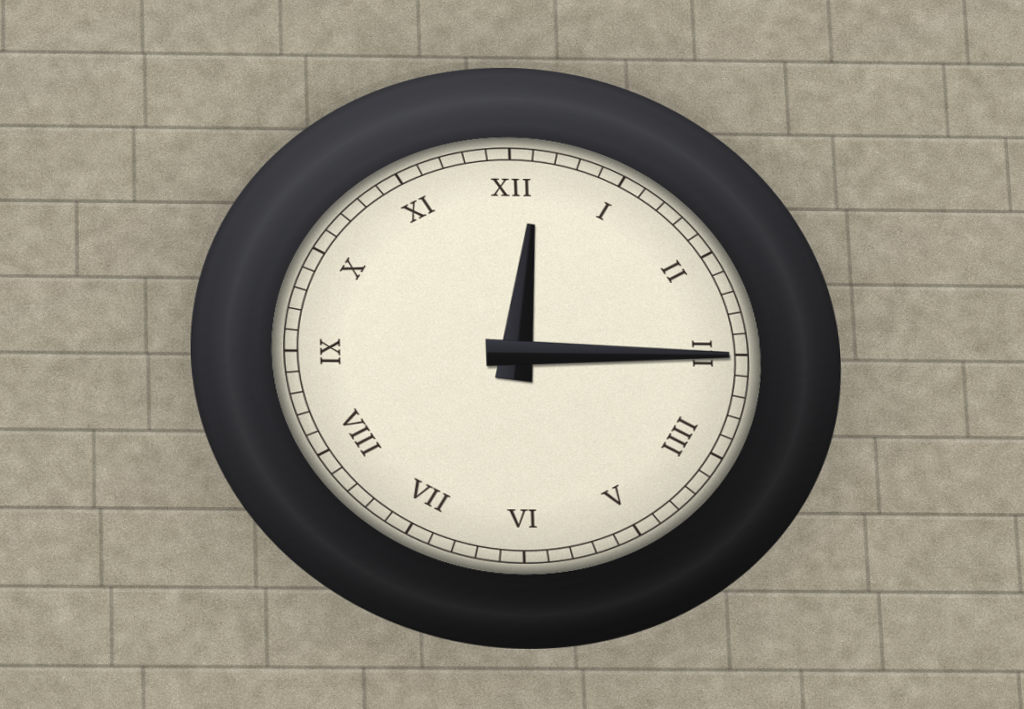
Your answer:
12 h 15 min
